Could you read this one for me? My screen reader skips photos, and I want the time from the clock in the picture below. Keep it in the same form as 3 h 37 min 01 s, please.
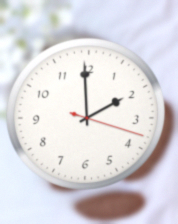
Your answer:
1 h 59 min 18 s
